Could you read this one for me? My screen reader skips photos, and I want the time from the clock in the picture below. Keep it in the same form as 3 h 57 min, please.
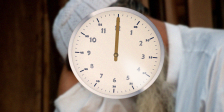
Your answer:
12 h 00 min
